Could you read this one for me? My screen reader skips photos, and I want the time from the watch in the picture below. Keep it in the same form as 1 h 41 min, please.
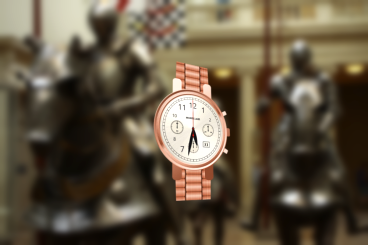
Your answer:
5 h 32 min
